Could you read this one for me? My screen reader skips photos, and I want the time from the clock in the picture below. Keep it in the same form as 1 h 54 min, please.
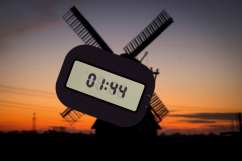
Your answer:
1 h 44 min
